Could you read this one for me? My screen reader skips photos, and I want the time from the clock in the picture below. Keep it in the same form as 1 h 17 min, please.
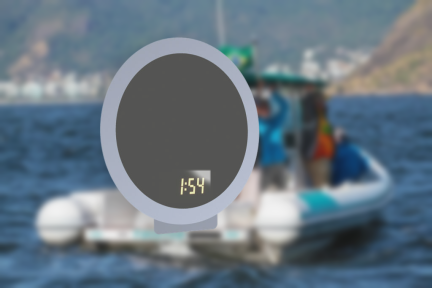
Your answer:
1 h 54 min
